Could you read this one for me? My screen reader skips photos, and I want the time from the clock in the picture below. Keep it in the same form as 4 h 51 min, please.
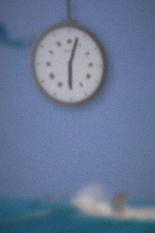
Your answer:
6 h 03 min
